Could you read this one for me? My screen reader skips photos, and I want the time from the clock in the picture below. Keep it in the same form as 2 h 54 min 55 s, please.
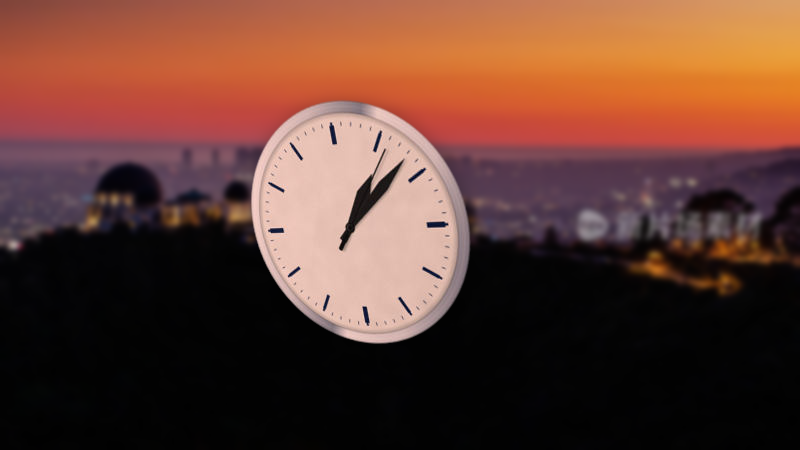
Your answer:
1 h 08 min 06 s
